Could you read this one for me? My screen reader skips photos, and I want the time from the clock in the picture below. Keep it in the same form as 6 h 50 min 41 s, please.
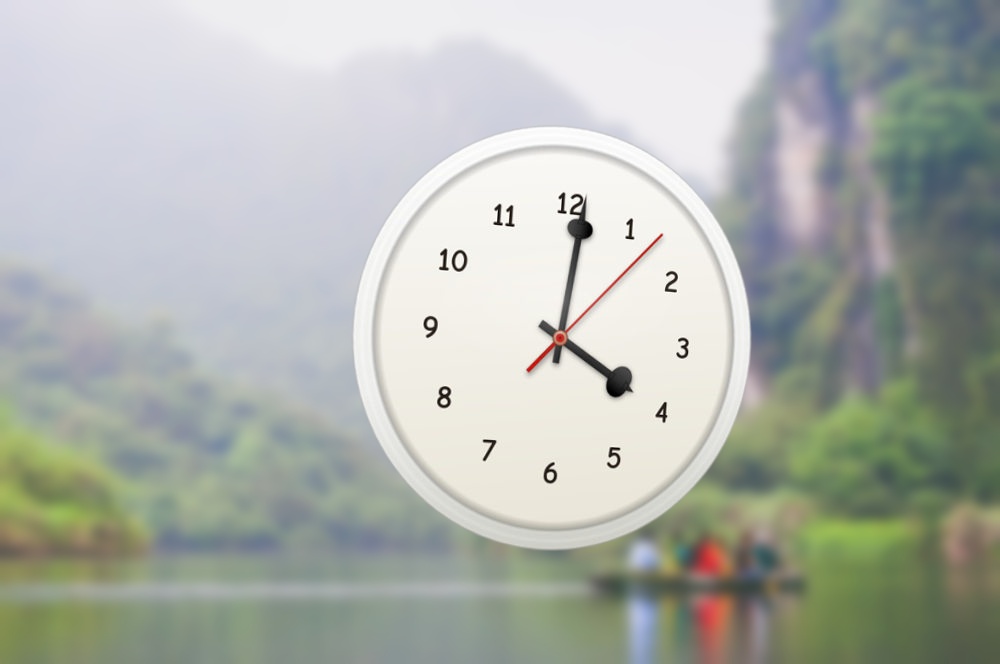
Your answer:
4 h 01 min 07 s
